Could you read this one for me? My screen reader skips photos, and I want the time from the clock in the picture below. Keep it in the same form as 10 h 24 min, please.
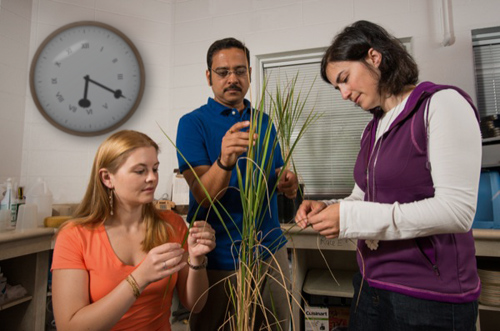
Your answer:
6 h 20 min
